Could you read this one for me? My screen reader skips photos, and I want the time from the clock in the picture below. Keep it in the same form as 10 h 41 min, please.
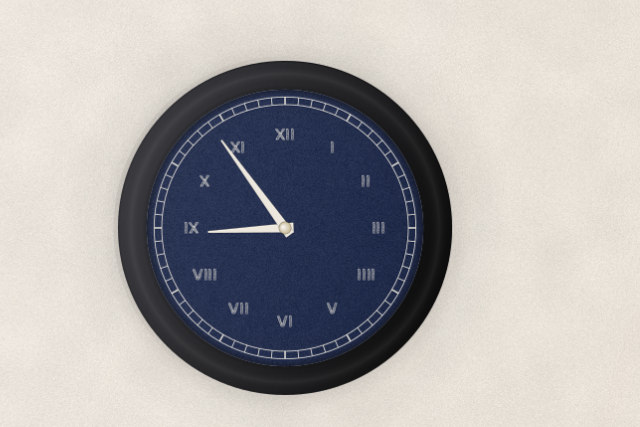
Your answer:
8 h 54 min
